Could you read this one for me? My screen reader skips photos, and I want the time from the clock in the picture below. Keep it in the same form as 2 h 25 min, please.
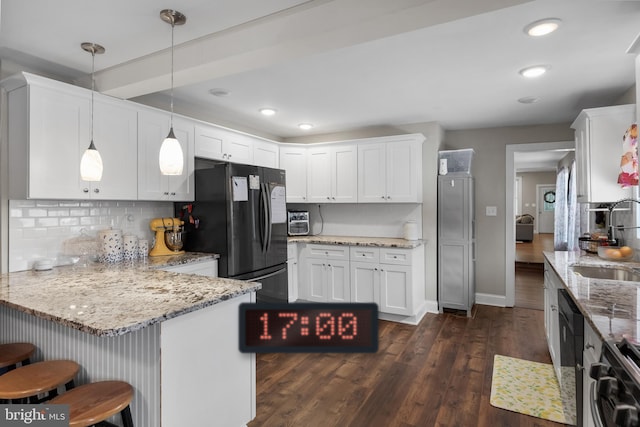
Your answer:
17 h 00 min
